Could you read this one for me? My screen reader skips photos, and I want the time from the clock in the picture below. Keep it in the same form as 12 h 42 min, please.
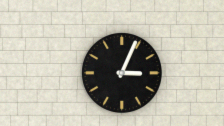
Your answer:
3 h 04 min
